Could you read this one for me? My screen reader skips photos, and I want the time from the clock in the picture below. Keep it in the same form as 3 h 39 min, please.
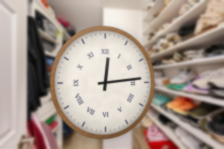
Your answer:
12 h 14 min
